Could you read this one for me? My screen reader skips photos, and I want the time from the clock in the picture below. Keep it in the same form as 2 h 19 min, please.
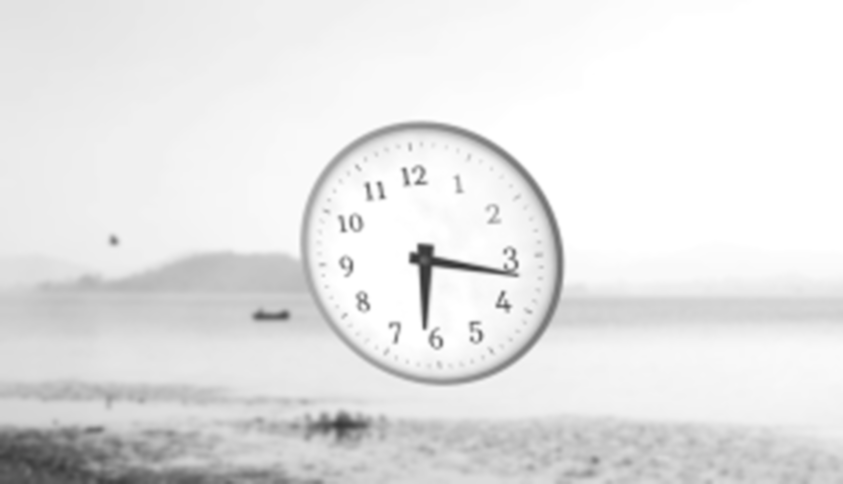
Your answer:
6 h 17 min
